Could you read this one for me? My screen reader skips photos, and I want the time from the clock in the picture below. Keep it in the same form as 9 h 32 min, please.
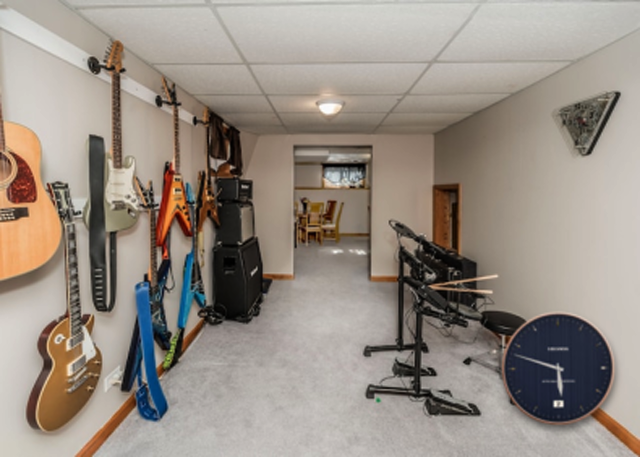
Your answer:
5 h 48 min
